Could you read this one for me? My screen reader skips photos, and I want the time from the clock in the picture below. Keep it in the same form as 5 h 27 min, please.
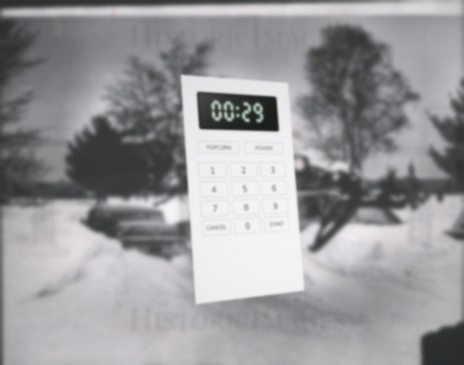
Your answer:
0 h 29 min
